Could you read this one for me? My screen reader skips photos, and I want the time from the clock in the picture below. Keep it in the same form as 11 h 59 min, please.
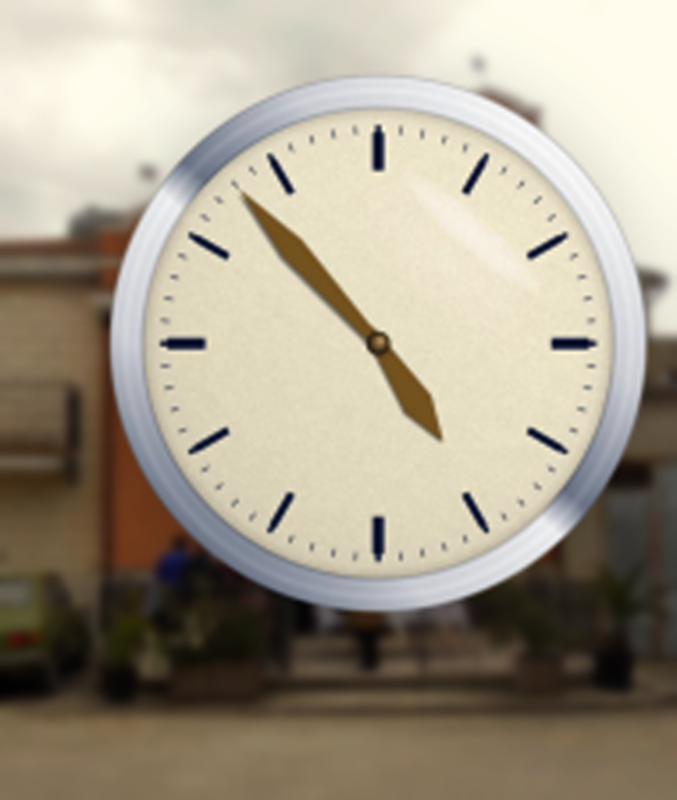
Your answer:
4 h 53 min
